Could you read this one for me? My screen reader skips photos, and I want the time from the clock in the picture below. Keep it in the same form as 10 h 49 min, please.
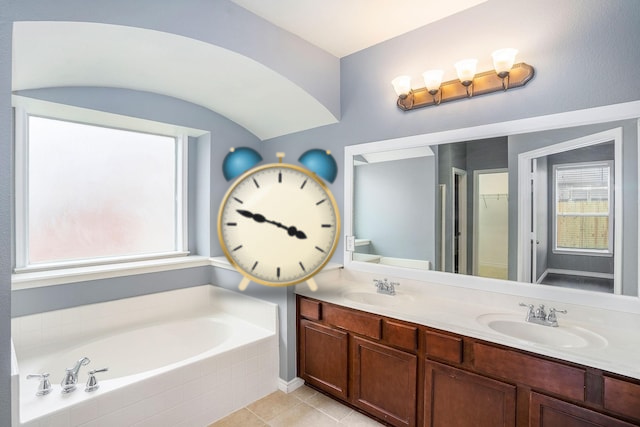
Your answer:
3 h 48 min
